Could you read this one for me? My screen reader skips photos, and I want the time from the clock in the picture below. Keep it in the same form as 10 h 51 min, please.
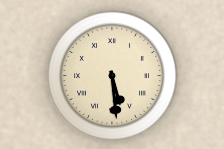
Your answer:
5 h 29 min
